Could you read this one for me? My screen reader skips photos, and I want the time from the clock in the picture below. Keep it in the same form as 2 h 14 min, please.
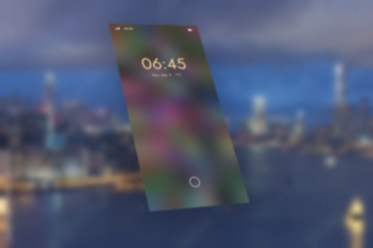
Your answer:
6 h 45 min
